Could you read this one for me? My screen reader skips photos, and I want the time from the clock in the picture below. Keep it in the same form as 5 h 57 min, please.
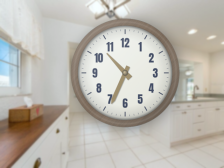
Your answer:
10 h 34 min
